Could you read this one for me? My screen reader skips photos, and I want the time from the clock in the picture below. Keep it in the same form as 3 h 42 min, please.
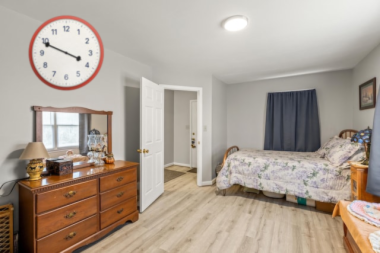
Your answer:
3 h 49 min
